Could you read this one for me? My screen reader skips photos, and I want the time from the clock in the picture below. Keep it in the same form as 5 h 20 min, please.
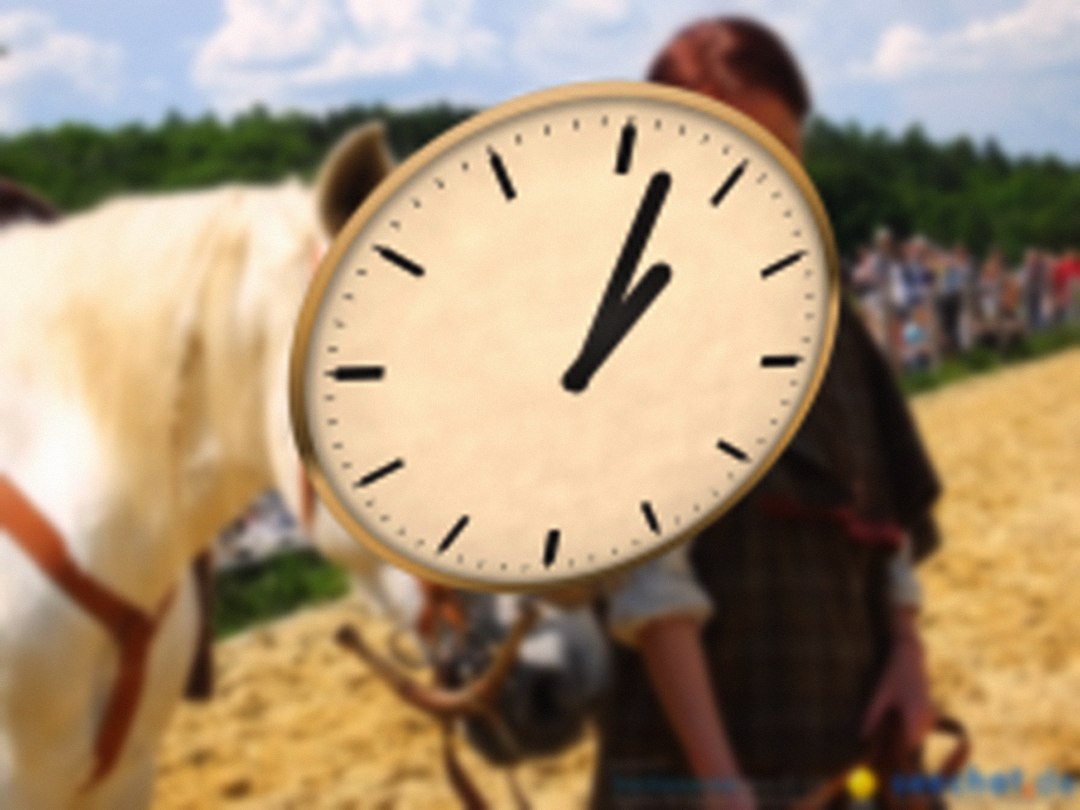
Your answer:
1 h 02 min
